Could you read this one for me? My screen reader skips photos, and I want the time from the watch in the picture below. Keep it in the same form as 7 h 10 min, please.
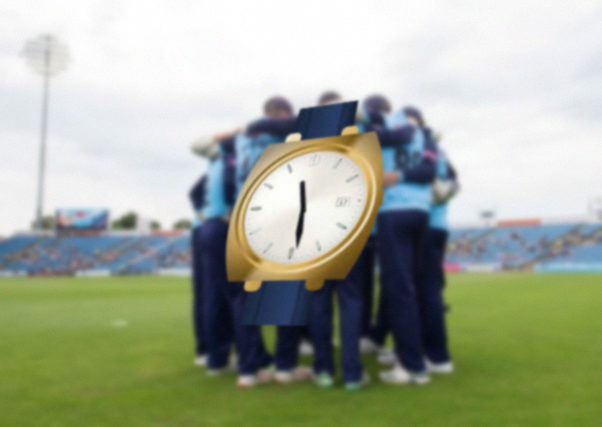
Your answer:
11 h 29 min
